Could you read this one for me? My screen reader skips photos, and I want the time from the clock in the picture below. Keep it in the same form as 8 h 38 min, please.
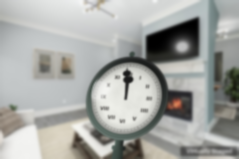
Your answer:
11 h 59 min
